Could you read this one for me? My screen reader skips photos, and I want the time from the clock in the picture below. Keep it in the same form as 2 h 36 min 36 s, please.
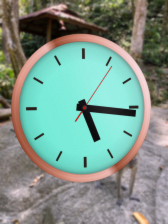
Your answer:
5 h 16 min 06 s
